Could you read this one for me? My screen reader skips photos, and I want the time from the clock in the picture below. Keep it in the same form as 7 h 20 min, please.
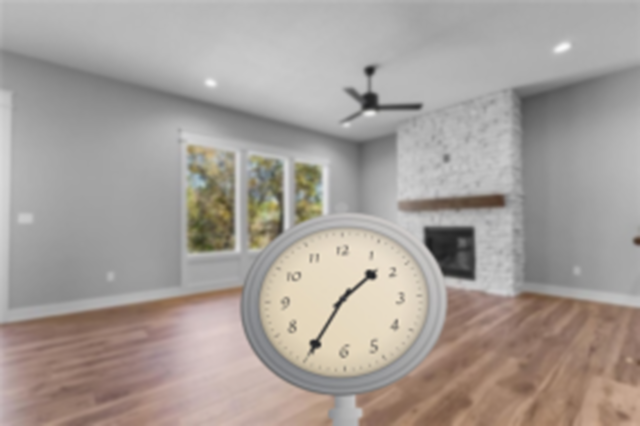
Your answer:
1 h 35 min
